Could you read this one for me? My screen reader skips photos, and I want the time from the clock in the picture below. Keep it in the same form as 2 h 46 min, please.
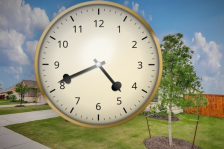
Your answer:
4 h 41 min
